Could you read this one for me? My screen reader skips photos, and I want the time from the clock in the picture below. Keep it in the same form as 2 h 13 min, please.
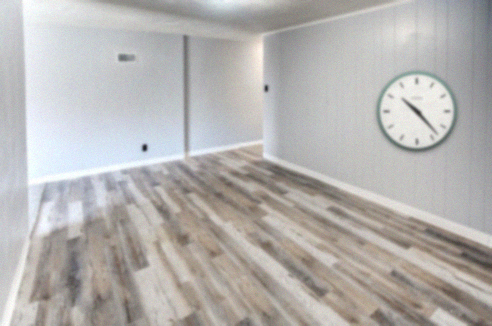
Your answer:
10 h 23 min
